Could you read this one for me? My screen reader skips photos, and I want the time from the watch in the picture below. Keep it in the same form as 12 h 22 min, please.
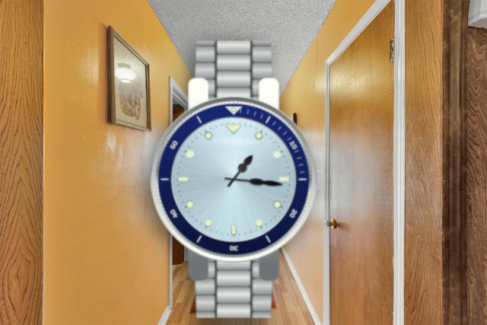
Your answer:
1 h 16 min
